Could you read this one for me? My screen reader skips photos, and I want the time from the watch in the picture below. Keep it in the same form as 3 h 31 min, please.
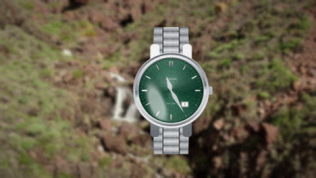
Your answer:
11 h 25 min
